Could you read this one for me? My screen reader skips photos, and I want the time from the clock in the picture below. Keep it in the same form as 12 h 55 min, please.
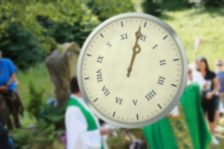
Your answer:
11 h 59 min
